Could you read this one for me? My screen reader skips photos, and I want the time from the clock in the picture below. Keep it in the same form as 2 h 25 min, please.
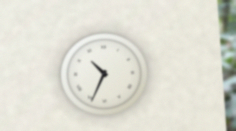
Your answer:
10 h 34 min
